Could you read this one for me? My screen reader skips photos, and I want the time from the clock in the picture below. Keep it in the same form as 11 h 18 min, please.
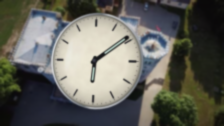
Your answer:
6 h 09 min
